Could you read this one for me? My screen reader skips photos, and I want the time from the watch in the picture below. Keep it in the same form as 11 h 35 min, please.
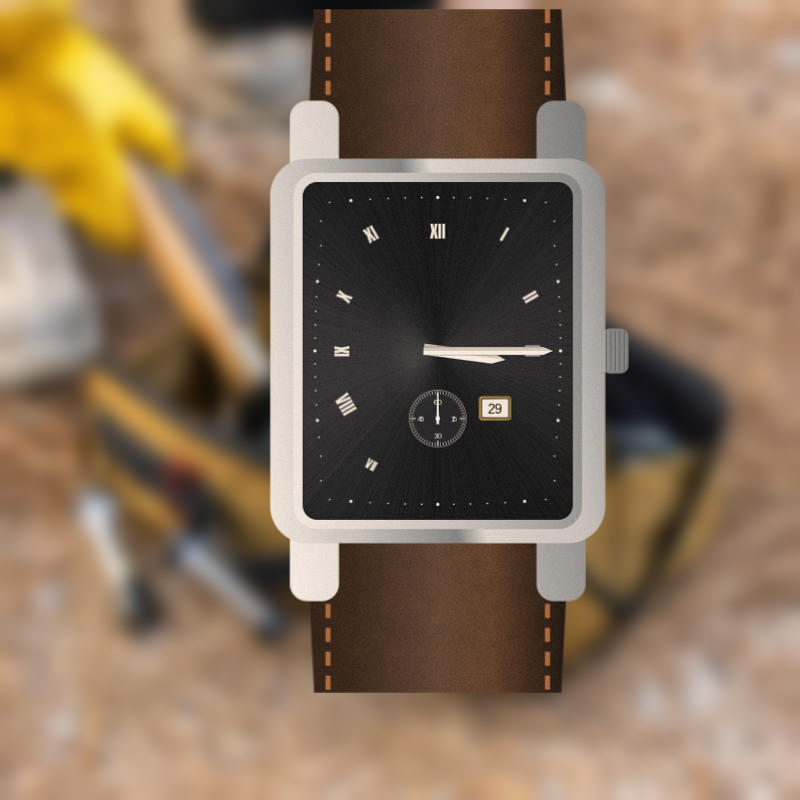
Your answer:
3 h 15 min
